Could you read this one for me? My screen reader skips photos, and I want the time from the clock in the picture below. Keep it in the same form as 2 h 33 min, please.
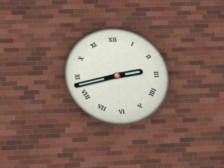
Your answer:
2 h 43 min
